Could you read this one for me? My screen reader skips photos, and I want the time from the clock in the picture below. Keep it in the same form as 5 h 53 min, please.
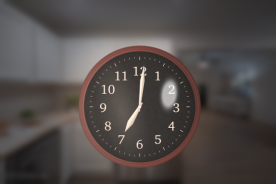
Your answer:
7 h 01 min
